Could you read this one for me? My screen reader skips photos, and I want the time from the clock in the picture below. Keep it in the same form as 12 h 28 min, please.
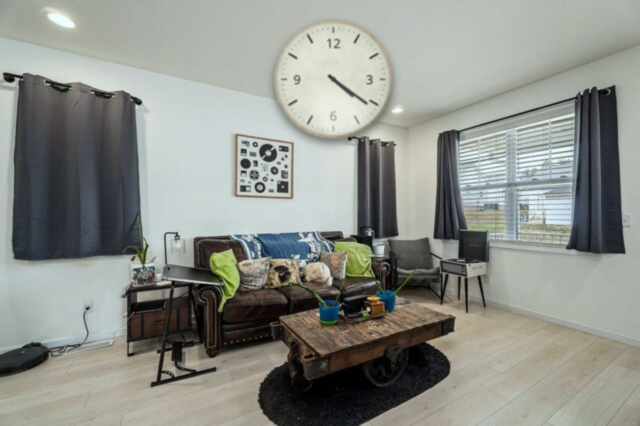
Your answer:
4 h 21 min
